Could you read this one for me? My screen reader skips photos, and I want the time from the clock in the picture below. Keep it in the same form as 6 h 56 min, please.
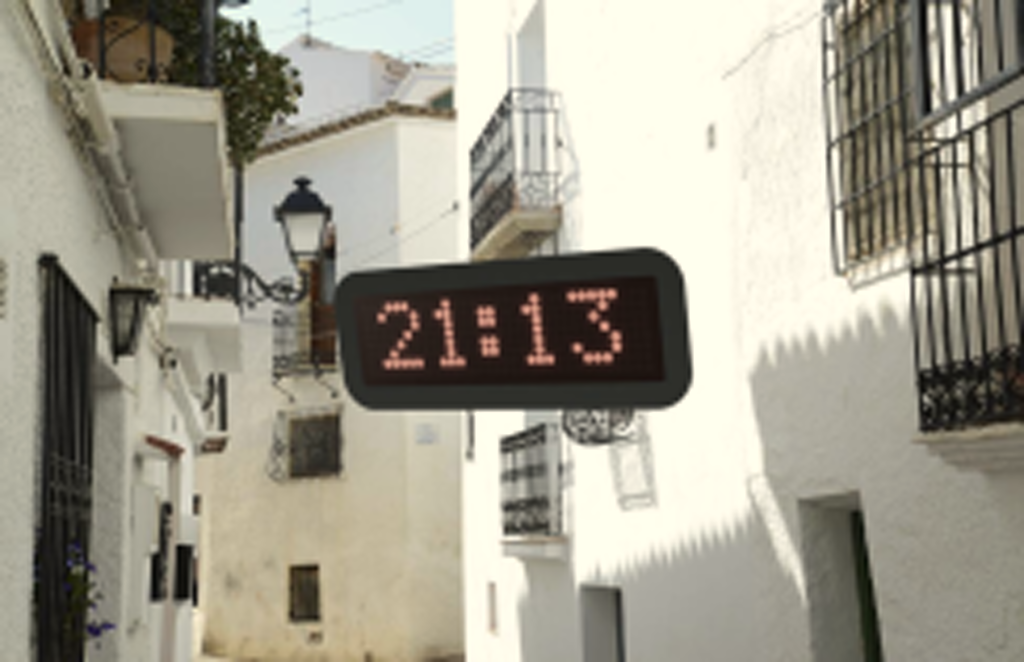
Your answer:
21 h 13 min
